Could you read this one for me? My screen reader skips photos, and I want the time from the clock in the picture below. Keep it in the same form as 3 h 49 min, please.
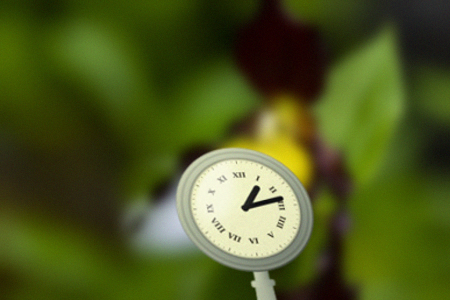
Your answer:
1 h 13 min
